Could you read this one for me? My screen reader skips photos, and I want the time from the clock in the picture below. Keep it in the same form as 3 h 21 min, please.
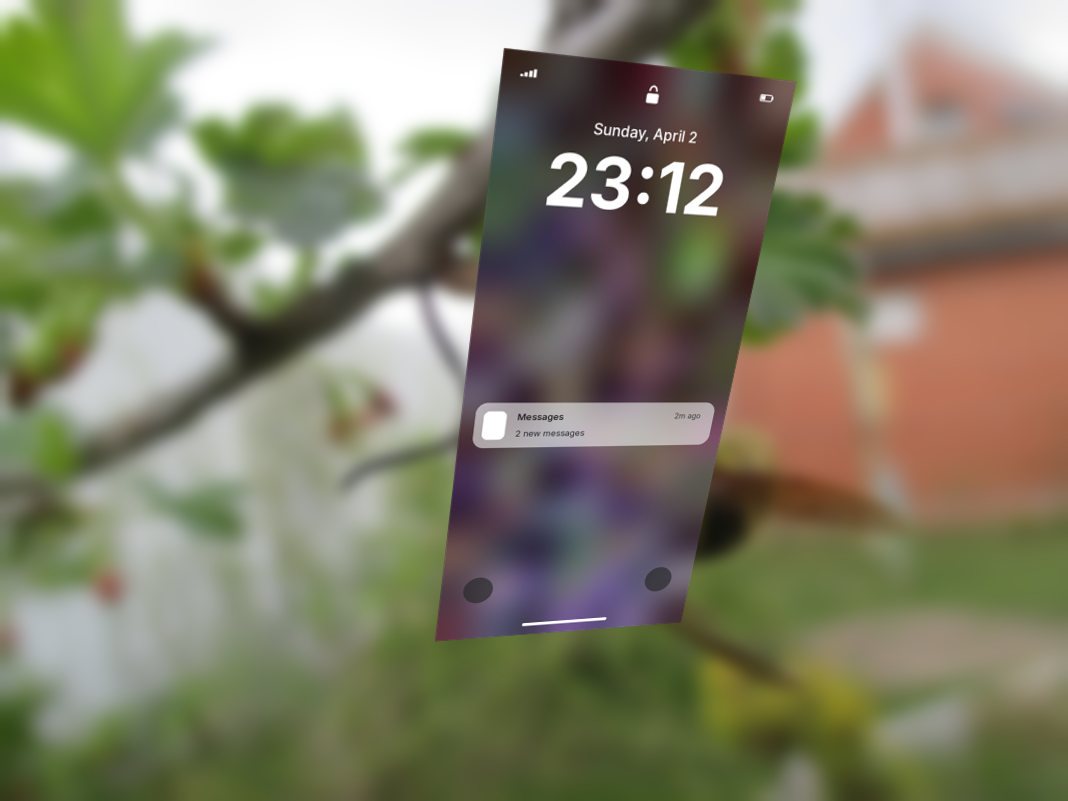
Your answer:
23 h 12 min
